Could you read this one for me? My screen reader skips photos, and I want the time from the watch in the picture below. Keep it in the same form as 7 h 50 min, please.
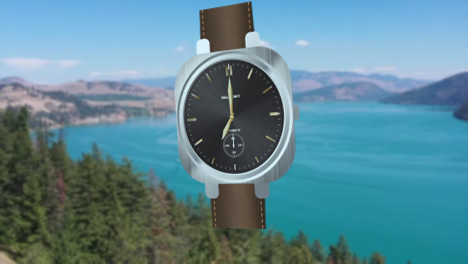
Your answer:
7 h 00 min
